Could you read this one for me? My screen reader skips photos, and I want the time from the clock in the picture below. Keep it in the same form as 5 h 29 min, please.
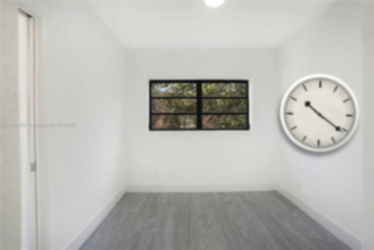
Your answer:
10 h 21 min
